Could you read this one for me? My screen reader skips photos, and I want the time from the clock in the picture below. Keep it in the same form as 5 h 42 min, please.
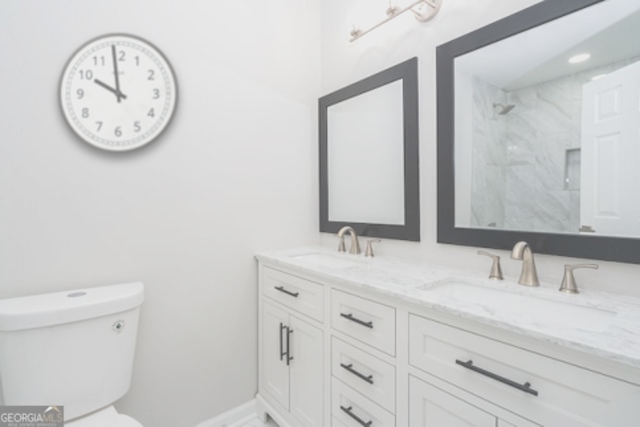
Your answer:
9 h 59 min
